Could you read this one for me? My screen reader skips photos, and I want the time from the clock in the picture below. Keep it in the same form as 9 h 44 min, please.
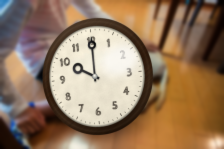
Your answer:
10 h 00 min
